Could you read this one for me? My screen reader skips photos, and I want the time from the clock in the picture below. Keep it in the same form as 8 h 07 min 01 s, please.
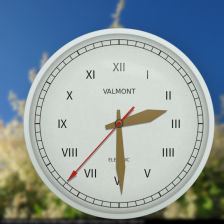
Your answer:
2 h 29 min 37 s
